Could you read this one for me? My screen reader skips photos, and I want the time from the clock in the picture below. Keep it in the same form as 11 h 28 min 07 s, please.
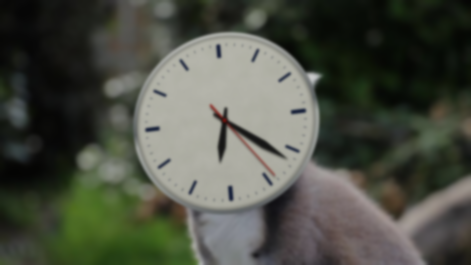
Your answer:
6 h 21 min 24 s
